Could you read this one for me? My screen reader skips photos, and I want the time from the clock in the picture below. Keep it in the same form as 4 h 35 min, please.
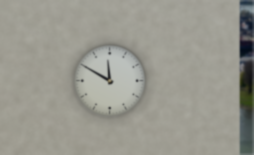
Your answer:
11 h 50 min
